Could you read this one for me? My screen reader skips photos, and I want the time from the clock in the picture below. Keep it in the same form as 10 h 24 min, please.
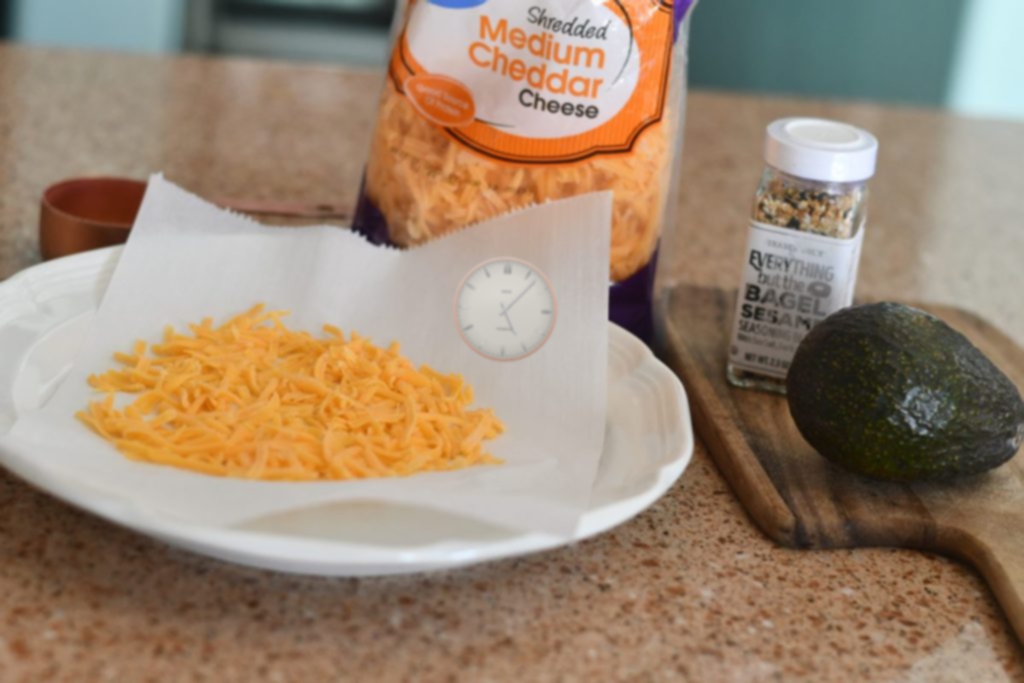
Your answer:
5 h 07 min
